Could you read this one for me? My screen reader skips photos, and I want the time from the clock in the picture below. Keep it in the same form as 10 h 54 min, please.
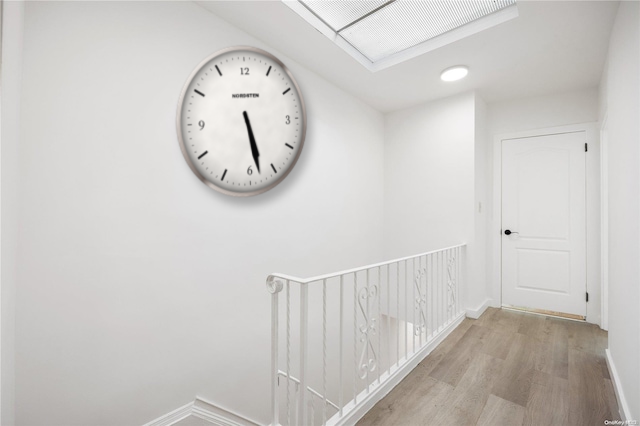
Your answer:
5 h 28 min
